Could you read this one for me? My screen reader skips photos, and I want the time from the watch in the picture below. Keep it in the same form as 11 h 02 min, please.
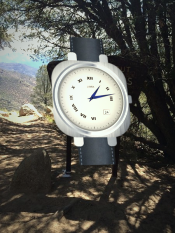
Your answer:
1 h 13 min
